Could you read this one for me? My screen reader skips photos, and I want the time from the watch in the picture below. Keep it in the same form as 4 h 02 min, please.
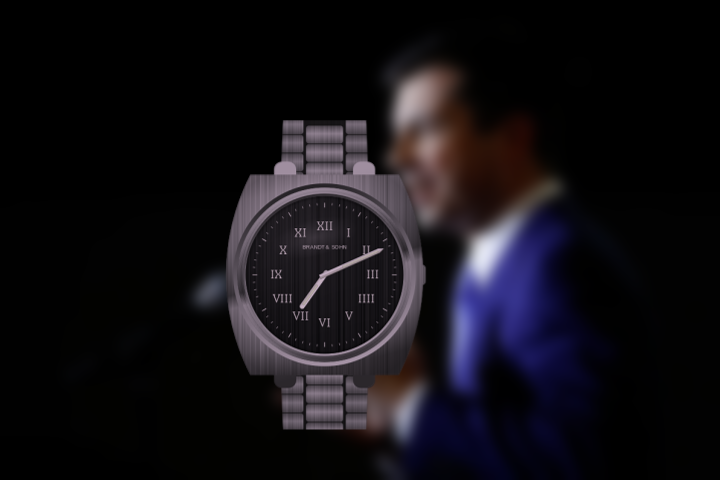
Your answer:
7 h 11 min
